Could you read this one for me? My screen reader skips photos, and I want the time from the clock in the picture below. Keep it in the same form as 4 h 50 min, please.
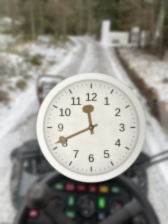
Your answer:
11 h 41 min
